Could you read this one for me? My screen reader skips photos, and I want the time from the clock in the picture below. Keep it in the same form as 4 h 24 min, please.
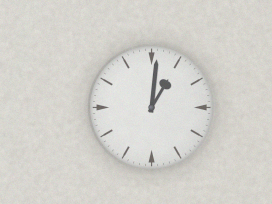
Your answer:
1 h 01 min
